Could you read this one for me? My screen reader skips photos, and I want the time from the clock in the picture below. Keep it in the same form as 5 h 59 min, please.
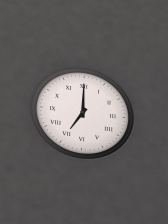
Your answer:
7 h 00 min
